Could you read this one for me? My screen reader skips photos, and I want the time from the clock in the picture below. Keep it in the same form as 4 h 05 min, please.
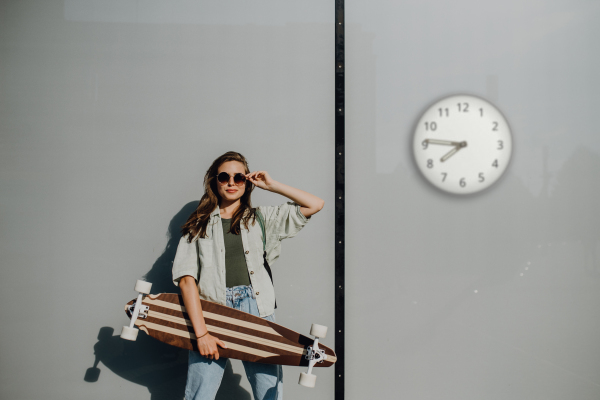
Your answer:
7 h 46 min
